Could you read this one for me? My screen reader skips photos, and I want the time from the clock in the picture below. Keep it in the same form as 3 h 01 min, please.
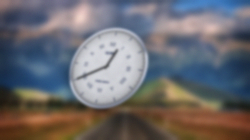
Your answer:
12 h 40 min
